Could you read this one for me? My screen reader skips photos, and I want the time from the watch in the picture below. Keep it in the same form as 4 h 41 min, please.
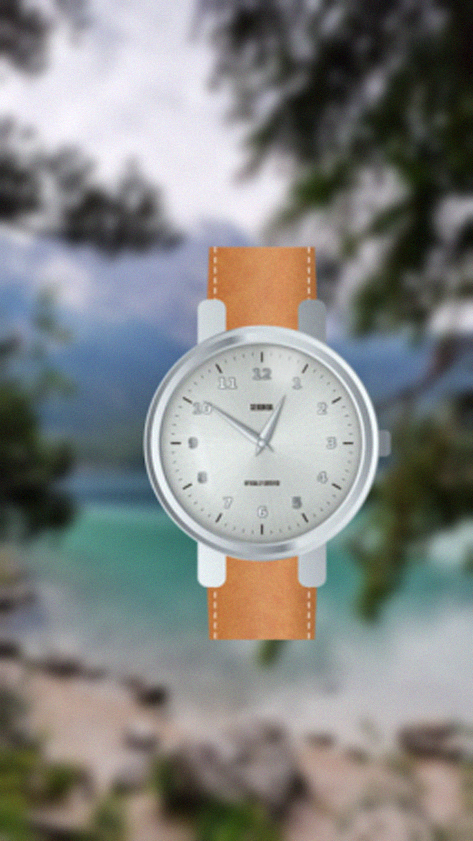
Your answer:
12 h 51 min
